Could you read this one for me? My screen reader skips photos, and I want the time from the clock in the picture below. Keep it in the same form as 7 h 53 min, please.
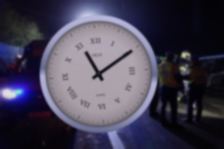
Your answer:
11 h 10 min
